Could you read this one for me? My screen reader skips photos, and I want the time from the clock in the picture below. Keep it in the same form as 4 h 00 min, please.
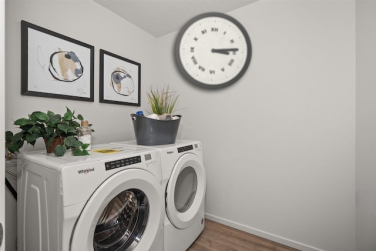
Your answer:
3 h 14 min
